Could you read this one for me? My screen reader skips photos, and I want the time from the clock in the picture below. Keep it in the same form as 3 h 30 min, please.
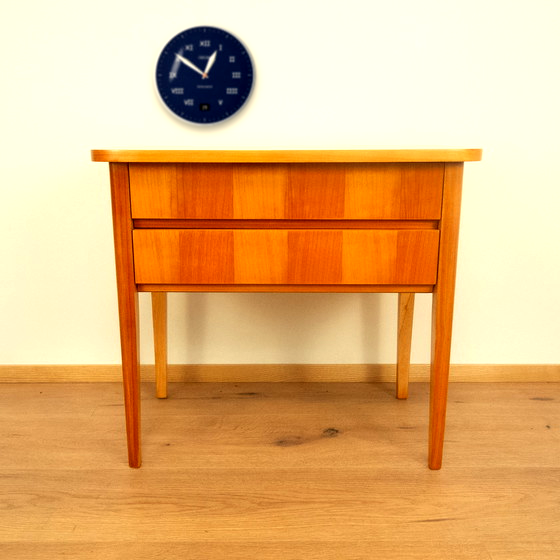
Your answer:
12 h 51 min
